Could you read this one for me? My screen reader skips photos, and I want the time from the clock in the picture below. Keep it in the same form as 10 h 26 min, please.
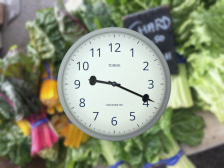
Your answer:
9 h 19 min
